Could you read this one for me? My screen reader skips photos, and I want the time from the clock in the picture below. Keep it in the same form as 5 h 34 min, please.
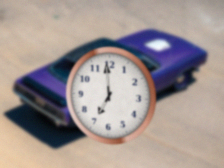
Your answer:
6 h 59 min
